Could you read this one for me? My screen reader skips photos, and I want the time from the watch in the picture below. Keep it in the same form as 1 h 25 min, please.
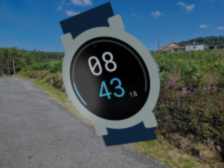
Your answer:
8 h 43 min
